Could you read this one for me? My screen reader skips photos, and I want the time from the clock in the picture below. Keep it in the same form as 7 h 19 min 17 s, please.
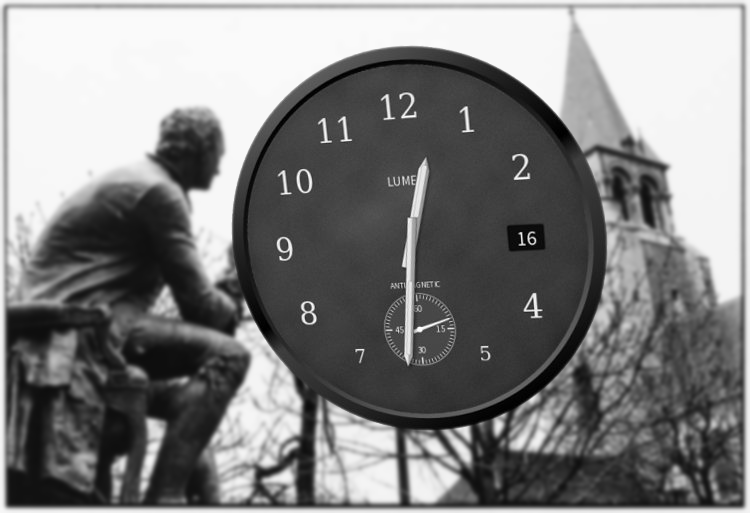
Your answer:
12 h 31 min 12 s
